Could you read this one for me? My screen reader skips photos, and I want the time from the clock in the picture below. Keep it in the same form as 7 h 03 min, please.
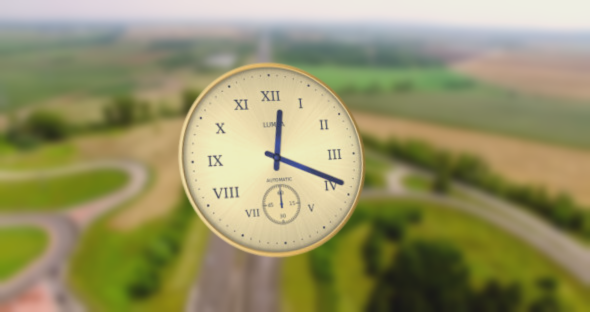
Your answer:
12 h 19 min
